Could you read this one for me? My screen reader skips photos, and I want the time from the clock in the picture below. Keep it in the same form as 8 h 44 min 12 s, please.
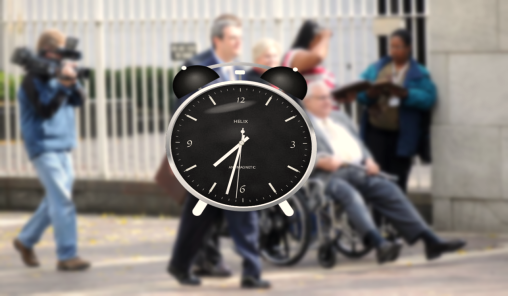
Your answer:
7 h 32 min 31 s
